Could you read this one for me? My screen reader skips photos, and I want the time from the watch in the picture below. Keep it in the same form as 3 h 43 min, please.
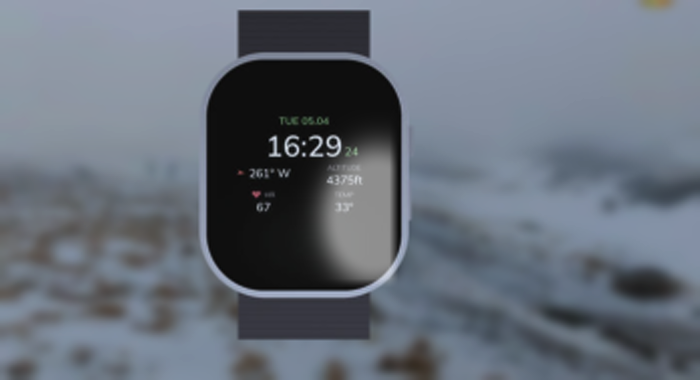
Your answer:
16 h 29 min
